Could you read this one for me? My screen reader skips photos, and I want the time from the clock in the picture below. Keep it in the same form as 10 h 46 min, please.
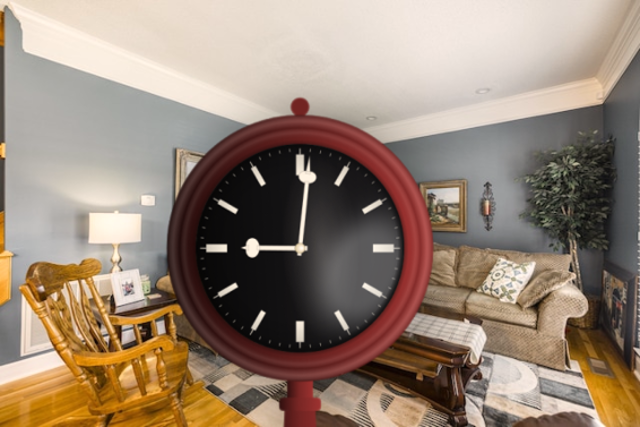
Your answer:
9 h 01 min
